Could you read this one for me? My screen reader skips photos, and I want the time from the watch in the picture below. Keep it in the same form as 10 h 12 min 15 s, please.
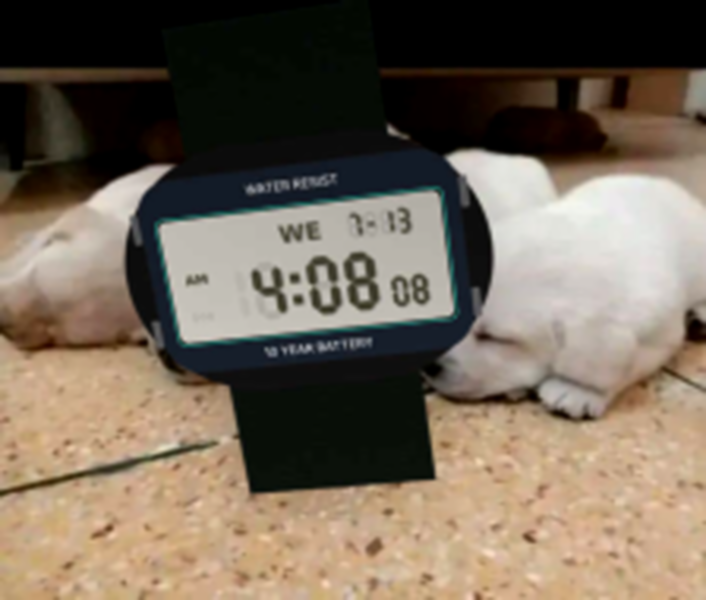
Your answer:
4 h 08 min 08 s
